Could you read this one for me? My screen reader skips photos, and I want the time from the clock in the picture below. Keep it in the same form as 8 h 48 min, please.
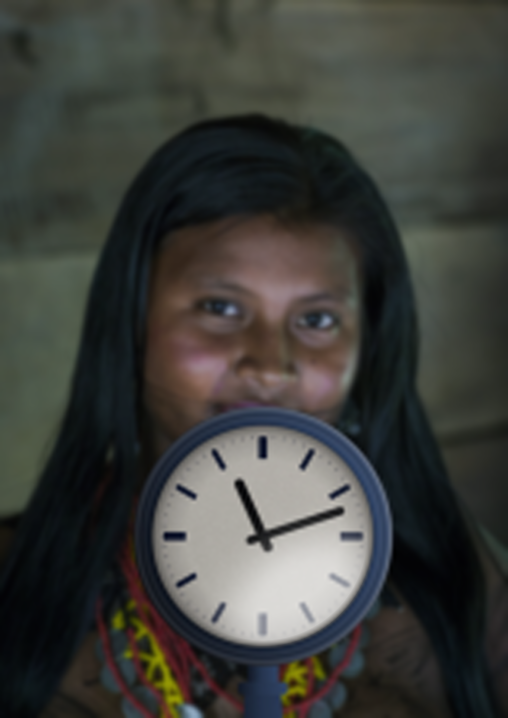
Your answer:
11 h 12 min
